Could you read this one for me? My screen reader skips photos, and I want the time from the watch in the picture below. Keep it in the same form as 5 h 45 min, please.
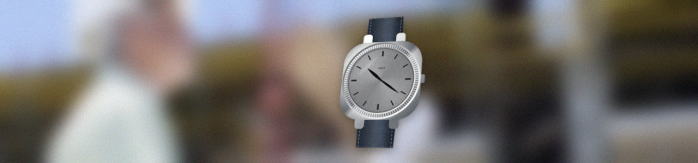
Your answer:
10 h 21 min
